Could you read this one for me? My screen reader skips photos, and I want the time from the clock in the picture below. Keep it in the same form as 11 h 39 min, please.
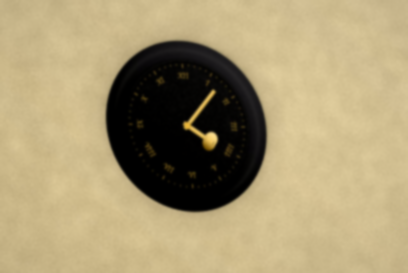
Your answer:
4 h 07 min
